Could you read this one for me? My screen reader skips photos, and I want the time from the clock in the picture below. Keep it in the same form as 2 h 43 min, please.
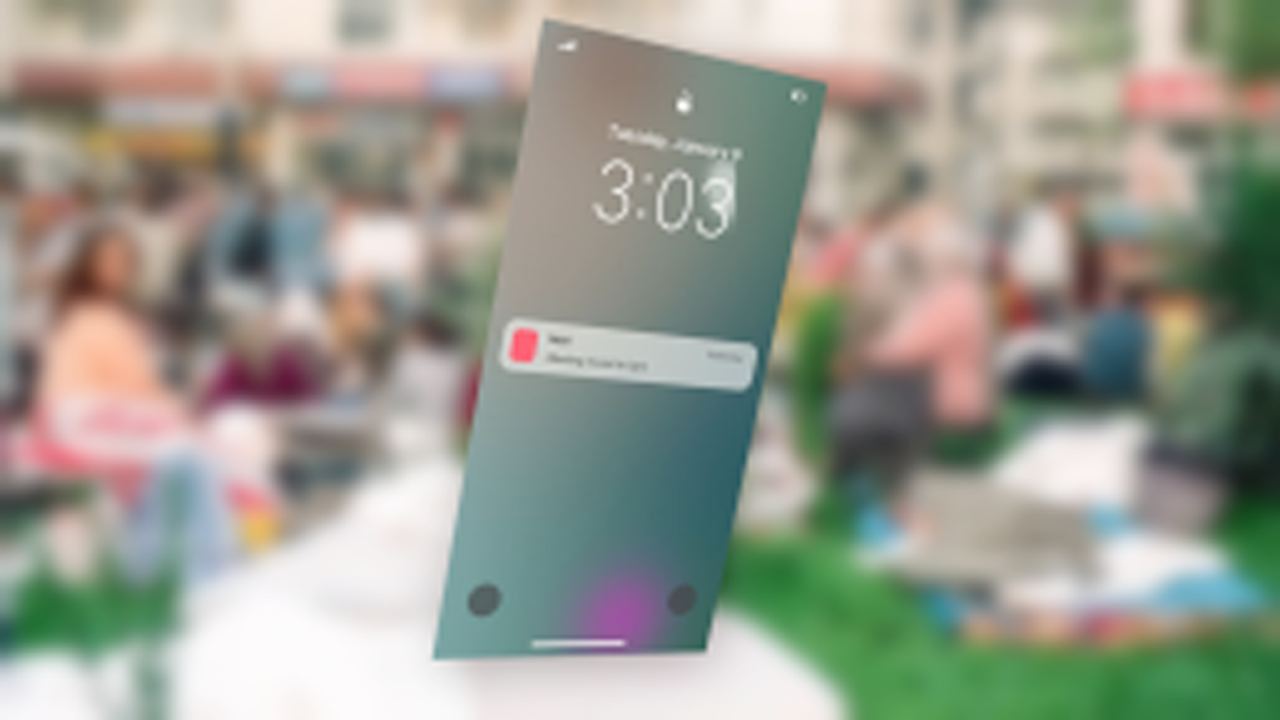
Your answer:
3 h 03 min
